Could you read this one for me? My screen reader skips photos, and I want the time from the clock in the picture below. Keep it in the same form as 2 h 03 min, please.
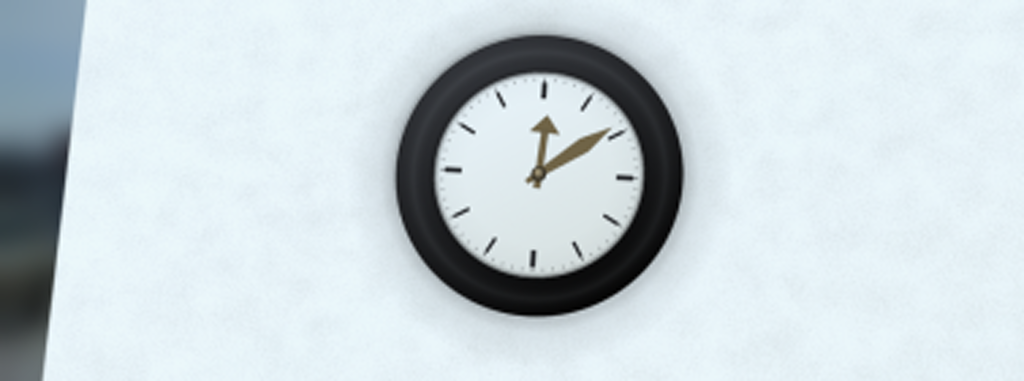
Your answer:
12 h 09 min
